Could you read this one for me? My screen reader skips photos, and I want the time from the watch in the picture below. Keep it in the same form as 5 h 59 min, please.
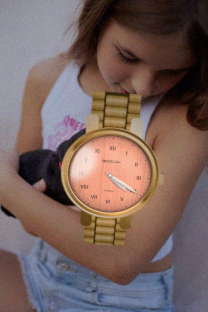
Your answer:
4 h 20 min
